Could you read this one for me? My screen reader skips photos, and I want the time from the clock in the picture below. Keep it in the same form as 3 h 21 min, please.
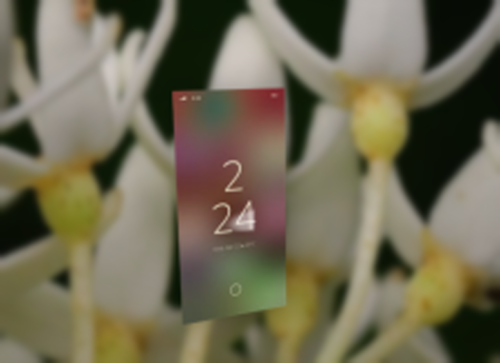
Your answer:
2 h 24 min
